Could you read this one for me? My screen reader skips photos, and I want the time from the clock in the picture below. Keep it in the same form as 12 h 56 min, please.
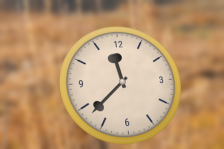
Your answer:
11 h 38 min
